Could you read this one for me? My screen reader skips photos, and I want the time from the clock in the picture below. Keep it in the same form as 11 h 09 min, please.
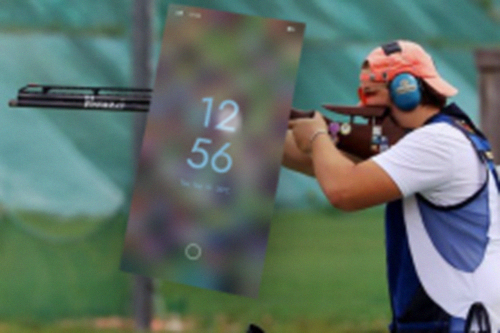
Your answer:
12 h 56 min
